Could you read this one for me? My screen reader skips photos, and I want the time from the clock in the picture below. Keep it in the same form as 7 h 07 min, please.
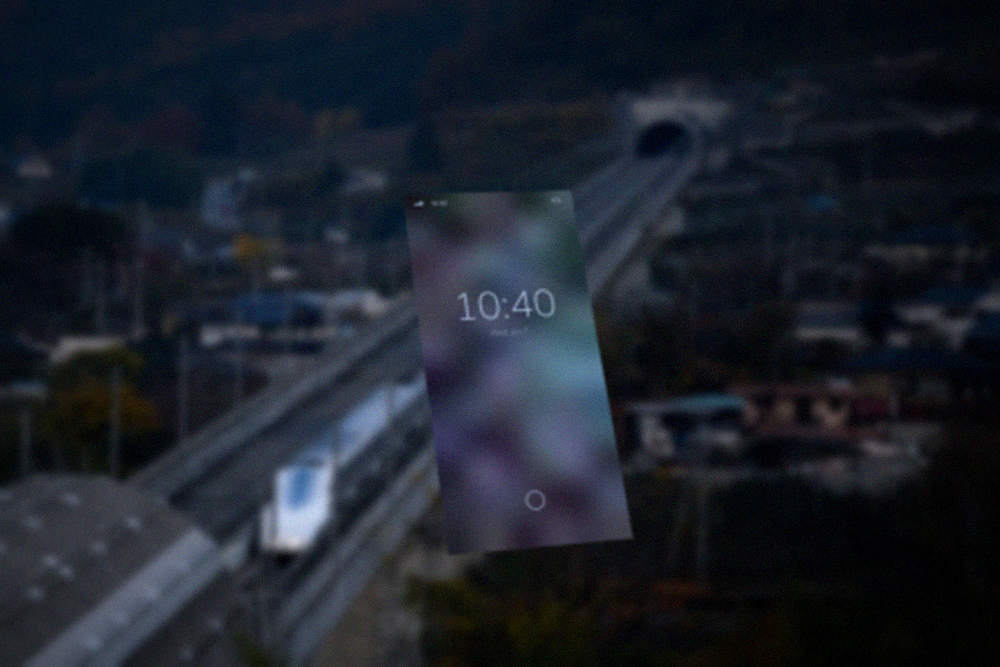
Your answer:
10 h 40 min
